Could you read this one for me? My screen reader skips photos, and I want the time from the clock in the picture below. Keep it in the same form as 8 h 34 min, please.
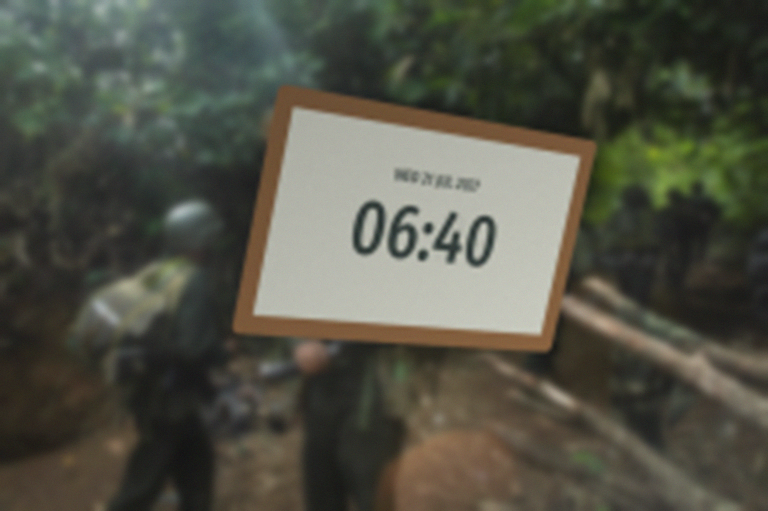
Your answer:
6 h 40 min
